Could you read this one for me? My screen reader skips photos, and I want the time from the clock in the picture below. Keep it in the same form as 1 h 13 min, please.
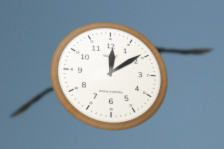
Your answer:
12 h 09 min
